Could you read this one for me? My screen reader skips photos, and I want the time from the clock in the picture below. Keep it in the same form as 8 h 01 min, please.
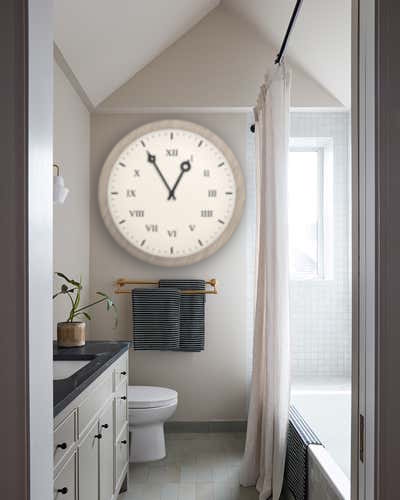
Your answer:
12 h 55 min
